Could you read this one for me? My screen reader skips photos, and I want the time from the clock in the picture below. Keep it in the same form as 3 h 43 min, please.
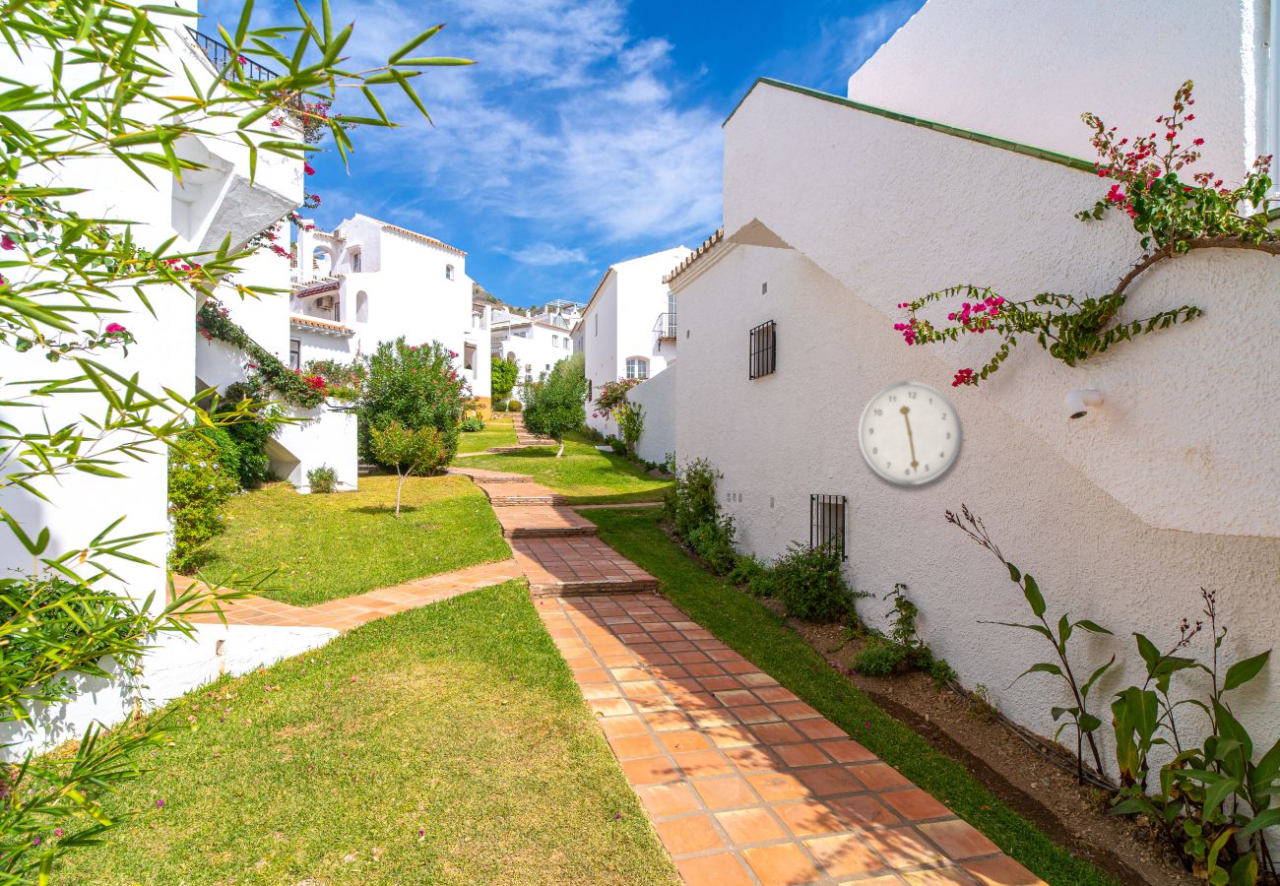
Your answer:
11 h 28 min
